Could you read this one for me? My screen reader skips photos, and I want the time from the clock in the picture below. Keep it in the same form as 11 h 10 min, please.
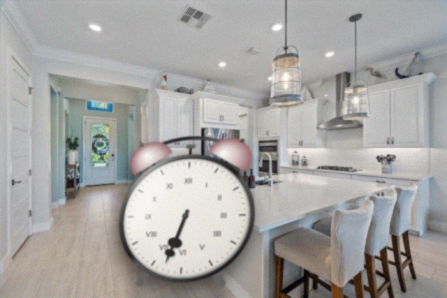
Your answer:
6 h 33 min
